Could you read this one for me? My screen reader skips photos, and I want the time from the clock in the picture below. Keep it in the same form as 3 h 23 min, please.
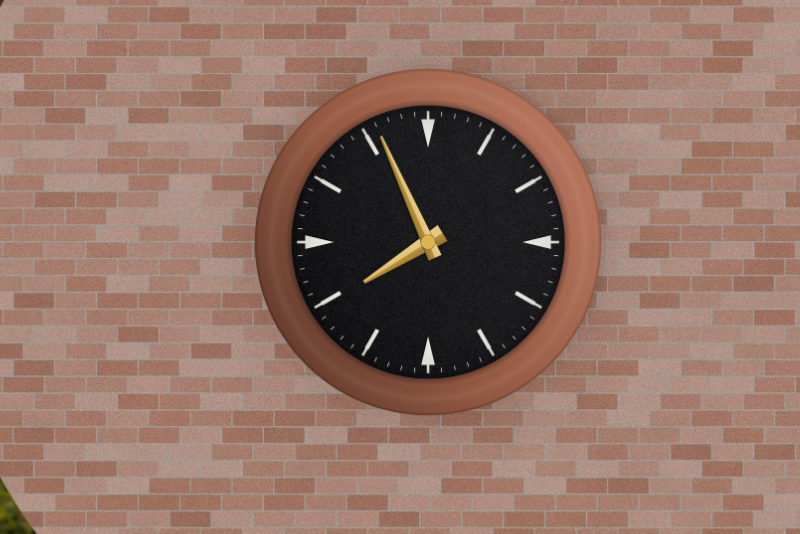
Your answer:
7 h 56 min
